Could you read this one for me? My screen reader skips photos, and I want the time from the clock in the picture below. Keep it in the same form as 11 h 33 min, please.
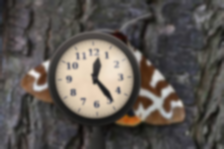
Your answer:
12 h 24 min
